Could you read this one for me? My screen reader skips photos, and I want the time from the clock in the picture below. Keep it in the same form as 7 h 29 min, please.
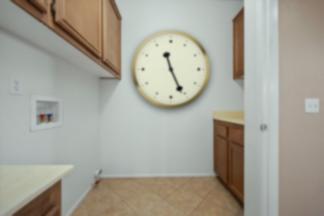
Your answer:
11 h 26 min
